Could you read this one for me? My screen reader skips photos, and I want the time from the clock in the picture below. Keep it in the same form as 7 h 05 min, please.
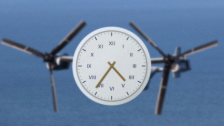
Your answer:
4 h 36 min
